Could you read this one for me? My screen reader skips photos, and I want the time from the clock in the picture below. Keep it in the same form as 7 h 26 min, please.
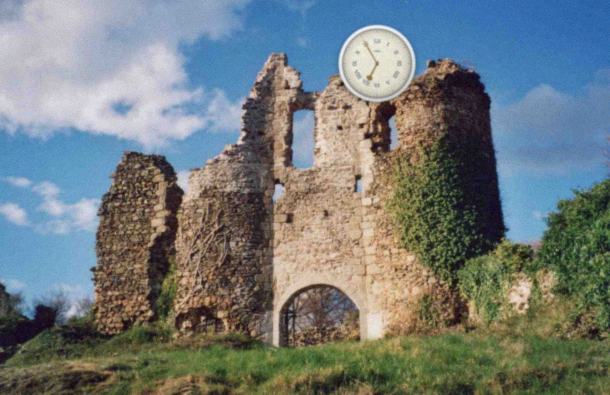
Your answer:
6 h 55 min
